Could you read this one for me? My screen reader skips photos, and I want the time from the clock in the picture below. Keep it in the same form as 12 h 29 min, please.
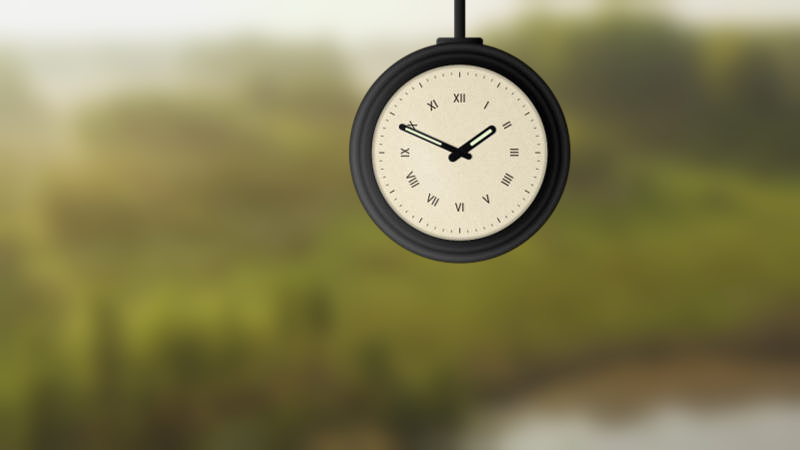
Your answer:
1 h 49 min
